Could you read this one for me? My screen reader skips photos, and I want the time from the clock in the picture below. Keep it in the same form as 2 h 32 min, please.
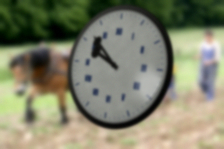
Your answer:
9 h 52 min
